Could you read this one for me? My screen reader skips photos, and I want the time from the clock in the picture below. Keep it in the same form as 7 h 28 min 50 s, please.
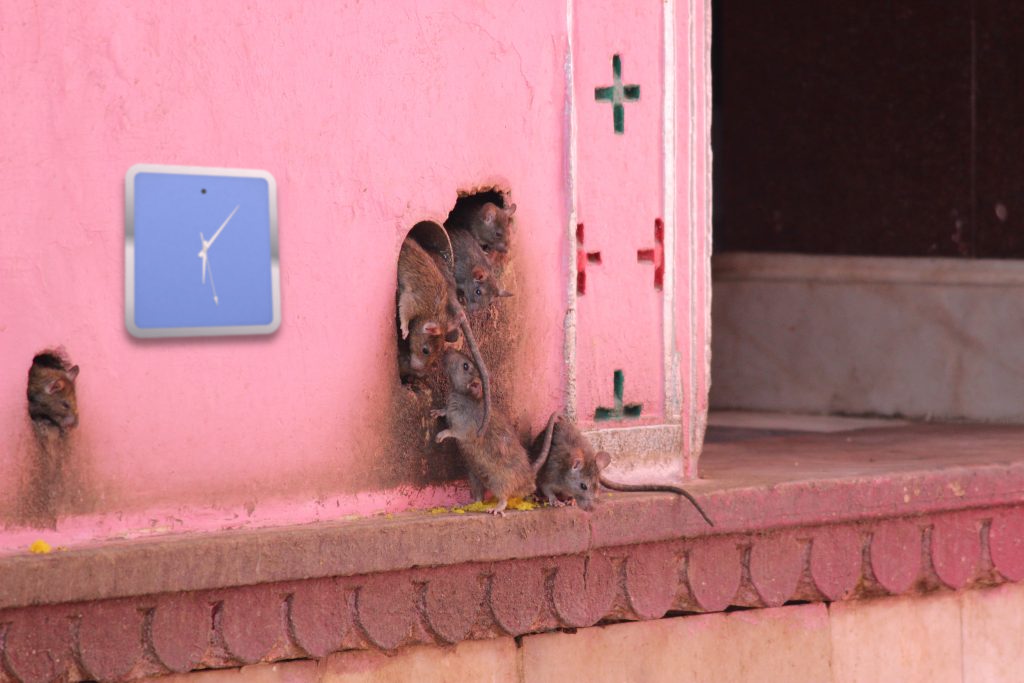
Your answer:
6 h 06 min 28 s
